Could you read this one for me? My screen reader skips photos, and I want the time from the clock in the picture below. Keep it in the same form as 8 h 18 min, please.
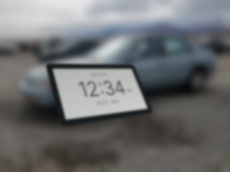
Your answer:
12 h 34 min
